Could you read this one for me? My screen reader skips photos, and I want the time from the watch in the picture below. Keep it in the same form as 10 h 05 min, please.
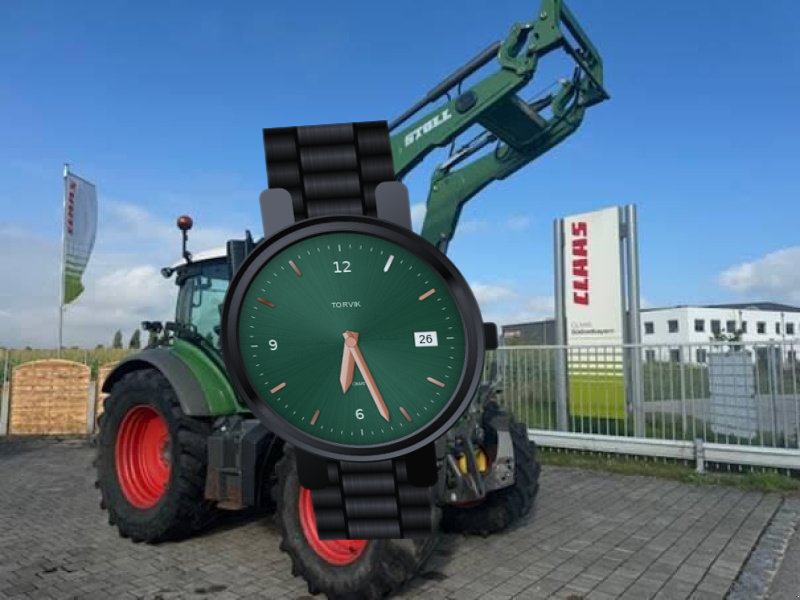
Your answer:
6 h 27 min
